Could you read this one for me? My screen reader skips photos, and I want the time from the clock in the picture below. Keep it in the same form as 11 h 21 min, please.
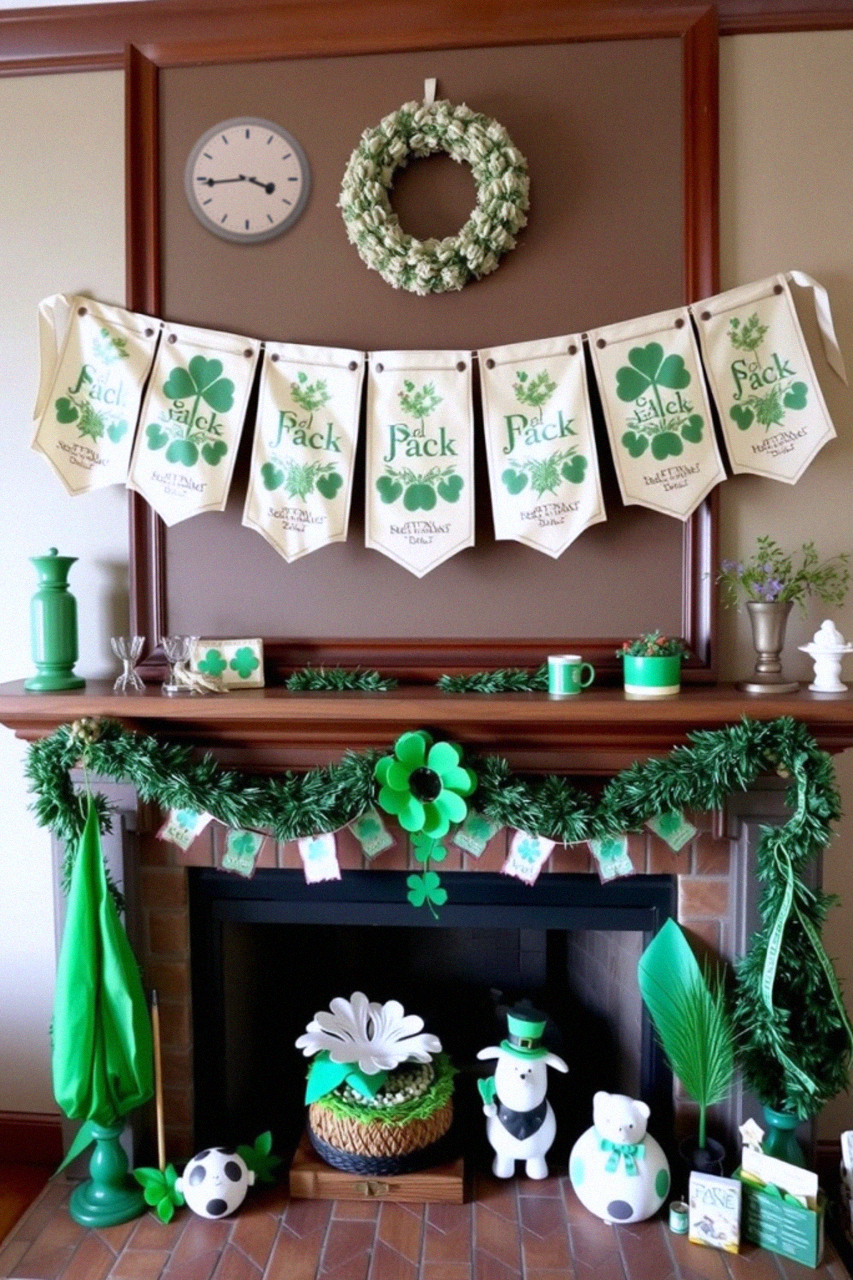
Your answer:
3 h 44 min
